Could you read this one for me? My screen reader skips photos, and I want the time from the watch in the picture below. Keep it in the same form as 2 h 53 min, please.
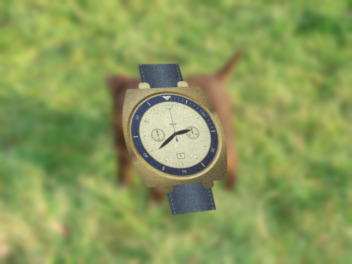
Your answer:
2 h 39 min
